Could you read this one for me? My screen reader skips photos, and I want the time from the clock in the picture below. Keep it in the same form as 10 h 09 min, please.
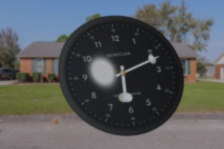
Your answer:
6 h 12 min
